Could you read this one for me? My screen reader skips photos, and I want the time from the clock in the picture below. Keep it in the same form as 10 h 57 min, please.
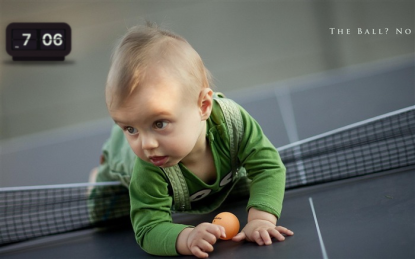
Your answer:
7 h 06 min
